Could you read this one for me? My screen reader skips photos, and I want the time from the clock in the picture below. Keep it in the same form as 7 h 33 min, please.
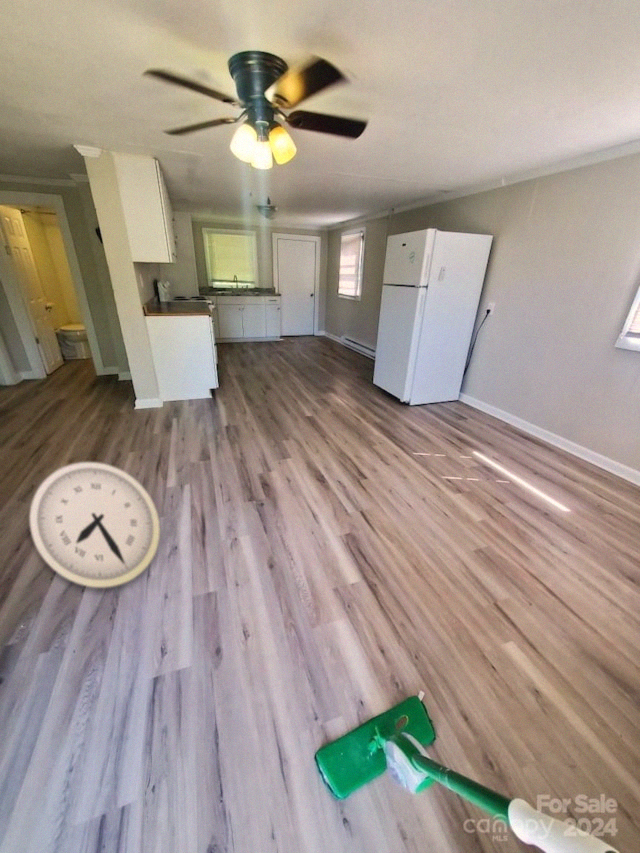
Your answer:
7 h 25 min
